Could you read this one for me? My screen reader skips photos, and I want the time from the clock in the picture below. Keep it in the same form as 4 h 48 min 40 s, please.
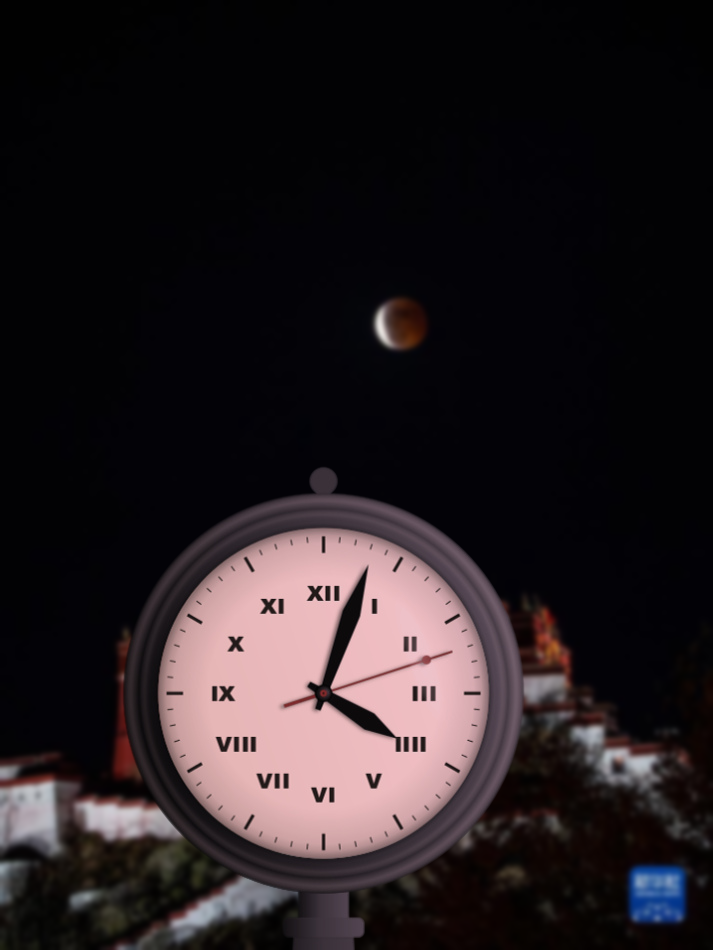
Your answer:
4 h 03 min 12 s
